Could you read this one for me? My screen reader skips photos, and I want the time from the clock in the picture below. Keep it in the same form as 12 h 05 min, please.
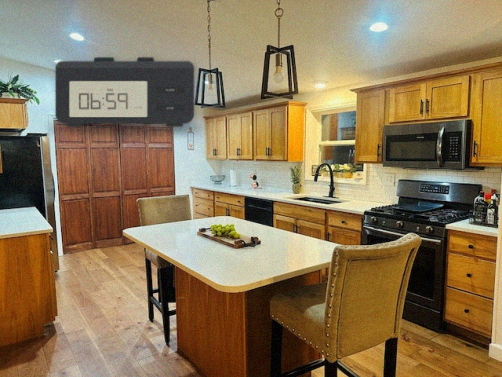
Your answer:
6 h 59 min
